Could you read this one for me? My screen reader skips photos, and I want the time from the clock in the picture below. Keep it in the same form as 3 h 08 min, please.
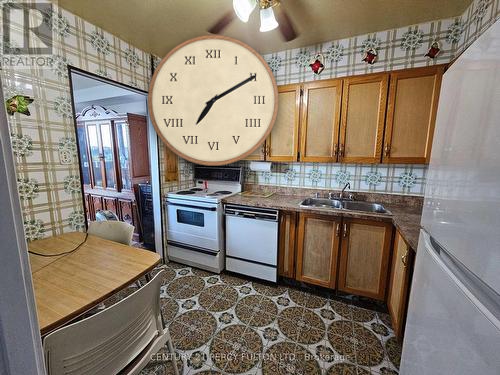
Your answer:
7 h 10 min
